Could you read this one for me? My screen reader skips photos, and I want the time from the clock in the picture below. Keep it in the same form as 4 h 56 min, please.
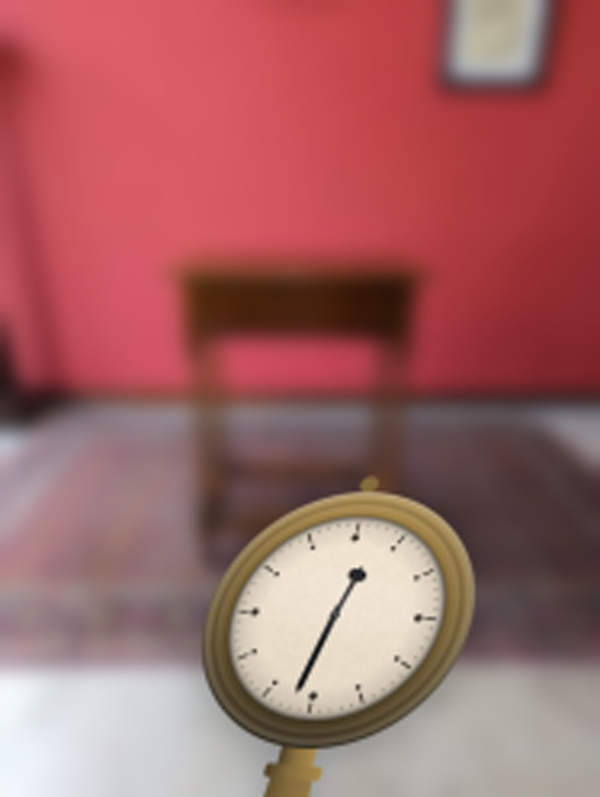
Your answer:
12 h 32 min
